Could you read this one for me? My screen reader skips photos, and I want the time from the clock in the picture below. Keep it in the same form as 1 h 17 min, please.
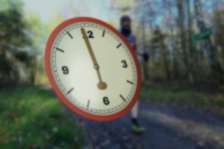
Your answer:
5 h 59 min
